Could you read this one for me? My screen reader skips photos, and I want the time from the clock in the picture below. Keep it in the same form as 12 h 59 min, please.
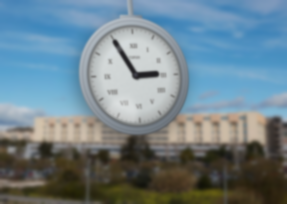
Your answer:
2 h 55 min
